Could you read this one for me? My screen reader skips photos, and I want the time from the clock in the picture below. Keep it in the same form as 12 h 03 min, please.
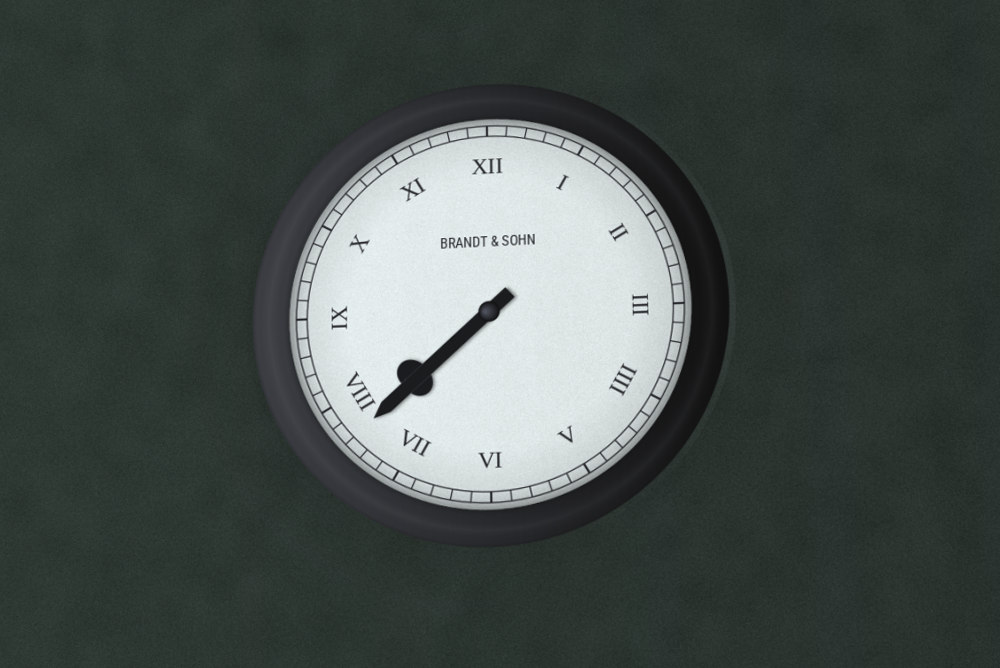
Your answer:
7 h 38 min
